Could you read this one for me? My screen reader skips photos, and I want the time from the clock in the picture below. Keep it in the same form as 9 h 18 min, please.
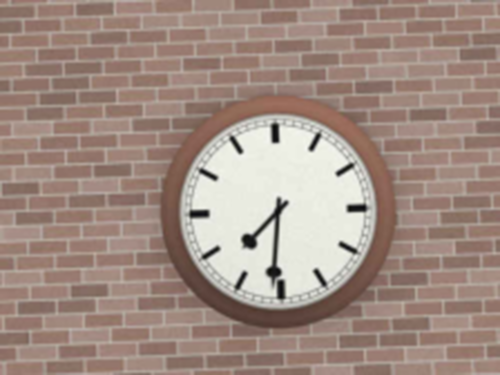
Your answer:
7 h 31 min
